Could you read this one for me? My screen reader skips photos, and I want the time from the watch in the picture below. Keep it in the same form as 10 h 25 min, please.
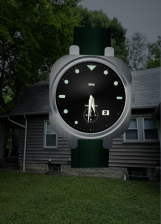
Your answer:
5 h 31 min
